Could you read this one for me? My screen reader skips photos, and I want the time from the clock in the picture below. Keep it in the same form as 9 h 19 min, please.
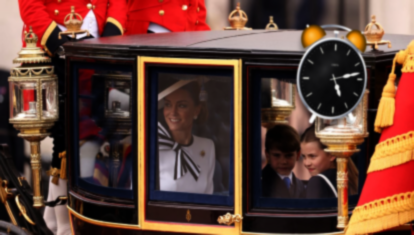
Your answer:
5 h 13 min
